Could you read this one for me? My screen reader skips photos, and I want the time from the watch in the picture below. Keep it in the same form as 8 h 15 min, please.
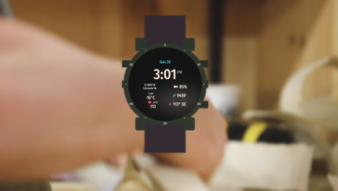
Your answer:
3 h 01 min
